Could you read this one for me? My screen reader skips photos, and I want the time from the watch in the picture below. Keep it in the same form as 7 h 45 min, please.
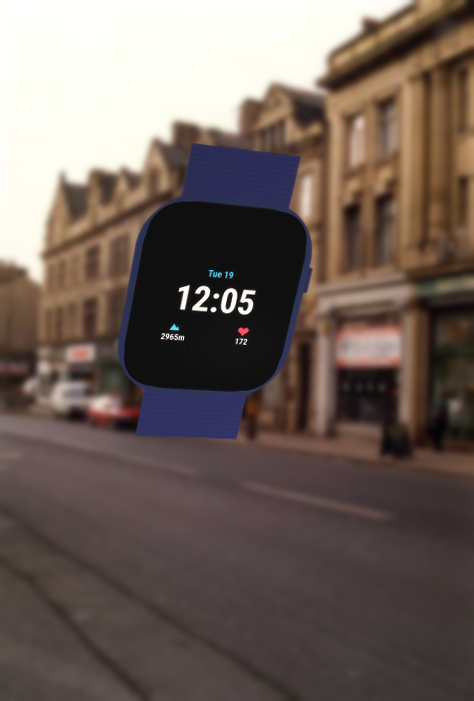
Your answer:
12 h 05 min
